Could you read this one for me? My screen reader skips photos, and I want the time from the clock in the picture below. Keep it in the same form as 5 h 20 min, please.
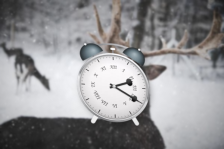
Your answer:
2 h 20 min
